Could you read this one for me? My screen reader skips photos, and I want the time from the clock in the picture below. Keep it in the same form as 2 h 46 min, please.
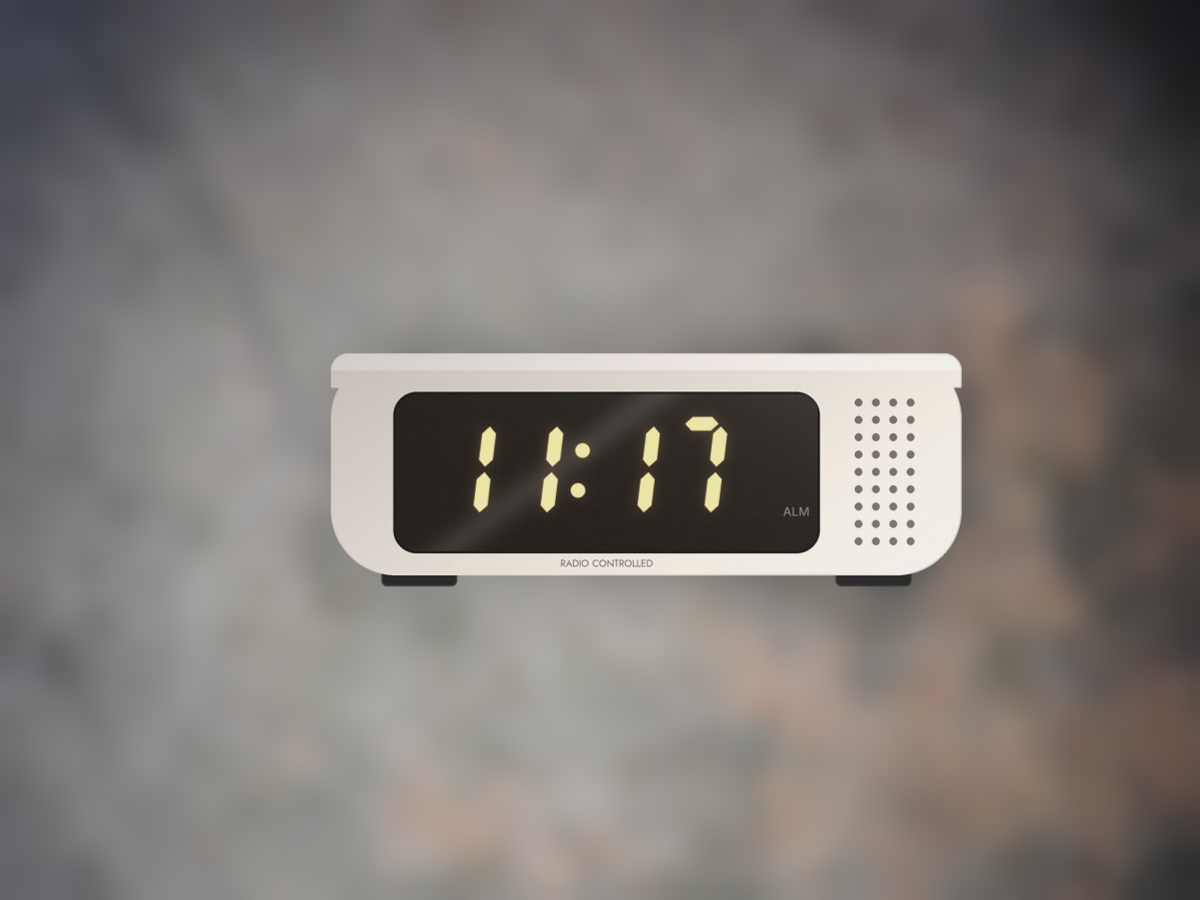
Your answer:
11 h 17 min
